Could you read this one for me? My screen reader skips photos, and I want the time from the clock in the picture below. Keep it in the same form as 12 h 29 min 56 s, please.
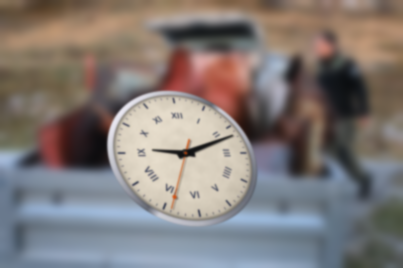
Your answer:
9 h 11 min 34 s
